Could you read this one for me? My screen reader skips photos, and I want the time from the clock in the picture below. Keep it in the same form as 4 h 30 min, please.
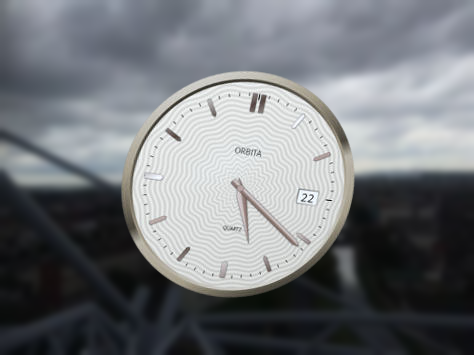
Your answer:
5 h 21 min
